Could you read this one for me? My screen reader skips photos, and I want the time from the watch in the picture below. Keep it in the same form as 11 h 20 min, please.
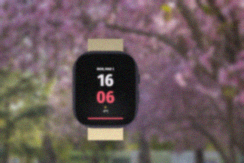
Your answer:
16 h 06 min
